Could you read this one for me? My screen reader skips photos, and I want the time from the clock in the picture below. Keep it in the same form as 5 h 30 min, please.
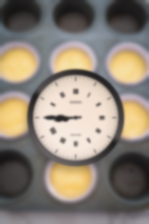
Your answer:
8 h 45 min
